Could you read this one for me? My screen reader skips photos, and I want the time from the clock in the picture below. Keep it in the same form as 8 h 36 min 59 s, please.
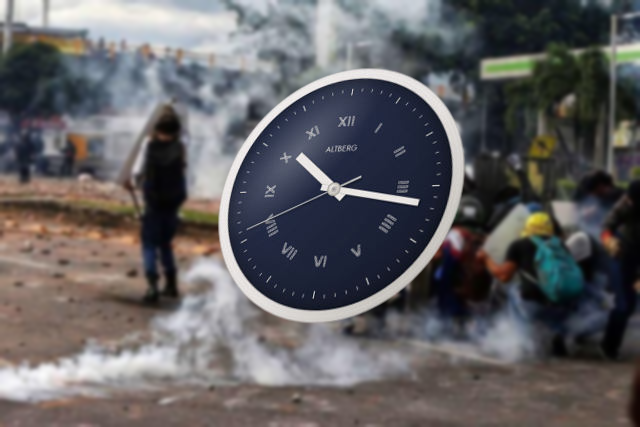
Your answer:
10 h 16 min 41 s
